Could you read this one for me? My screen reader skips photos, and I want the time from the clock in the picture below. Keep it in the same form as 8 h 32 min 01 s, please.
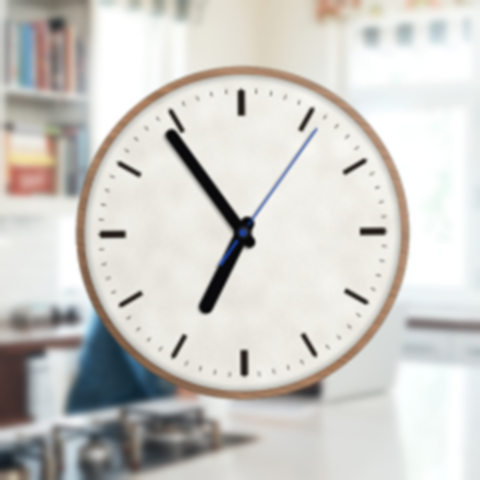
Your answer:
6 h 54 min 06 s
